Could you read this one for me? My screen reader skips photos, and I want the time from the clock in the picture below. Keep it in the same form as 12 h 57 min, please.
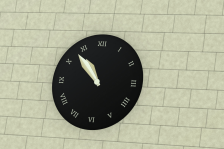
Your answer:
10 h 53 min
